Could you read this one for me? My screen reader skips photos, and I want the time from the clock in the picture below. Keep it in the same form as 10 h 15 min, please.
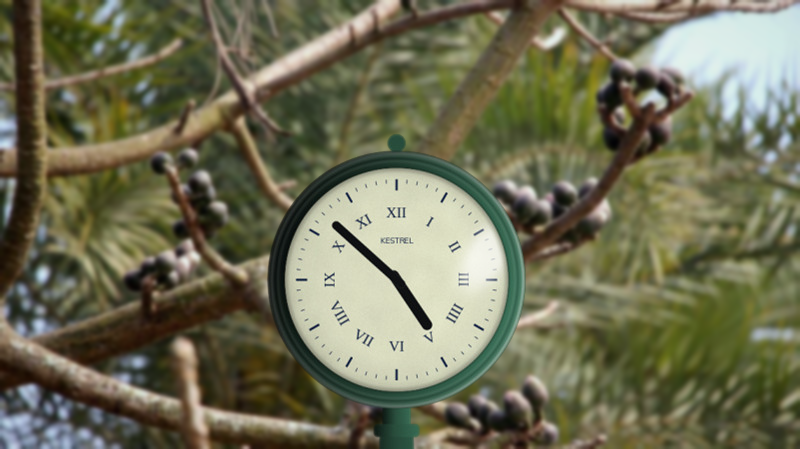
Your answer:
4 h 52 min
